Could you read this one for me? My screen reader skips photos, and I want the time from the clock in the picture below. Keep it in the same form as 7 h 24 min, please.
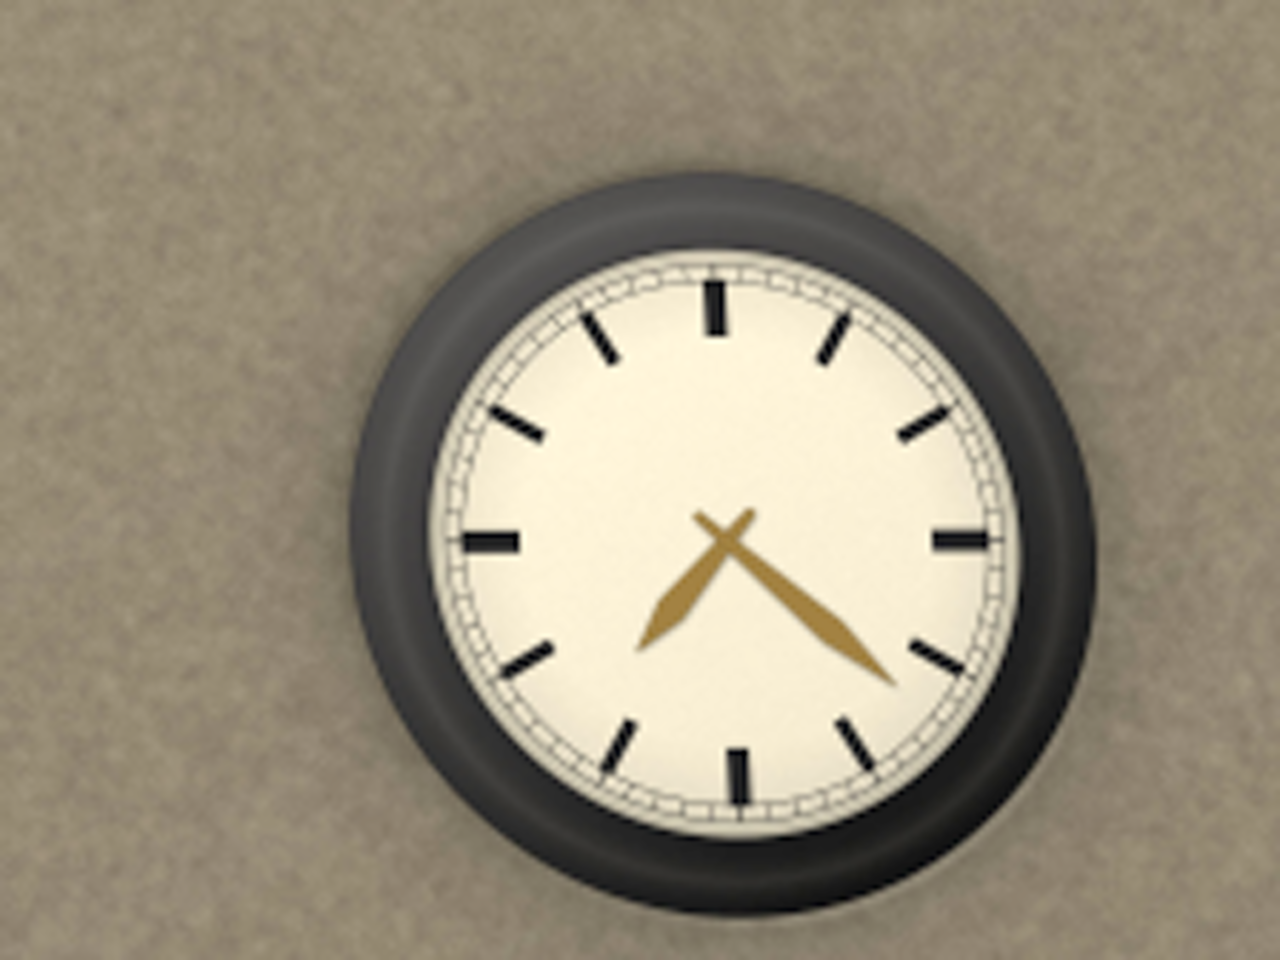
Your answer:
7 h 22 min
